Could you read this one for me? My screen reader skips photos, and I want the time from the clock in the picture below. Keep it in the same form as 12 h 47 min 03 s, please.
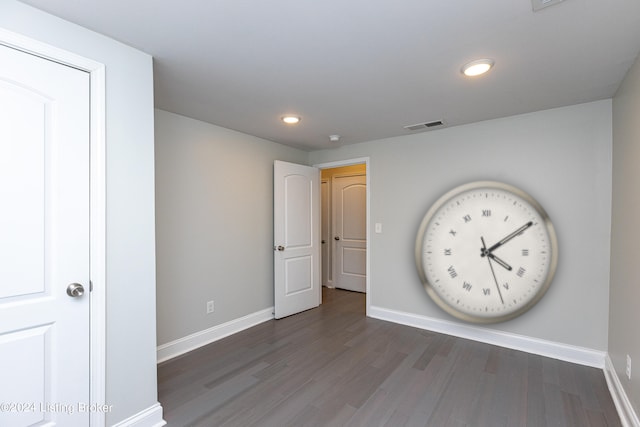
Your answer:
4 h 09 min 27 s
